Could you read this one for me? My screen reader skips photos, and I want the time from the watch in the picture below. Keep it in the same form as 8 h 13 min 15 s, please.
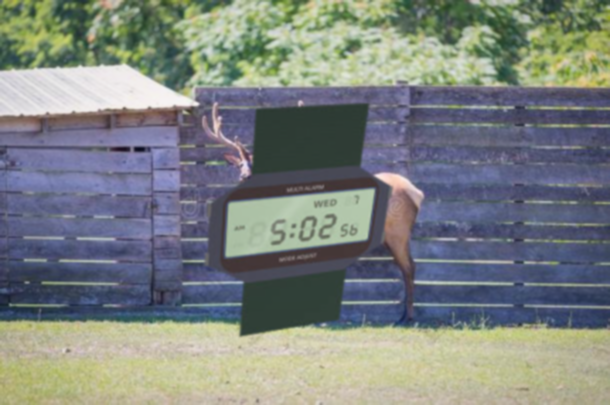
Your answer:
5 h 02 min 56 s
